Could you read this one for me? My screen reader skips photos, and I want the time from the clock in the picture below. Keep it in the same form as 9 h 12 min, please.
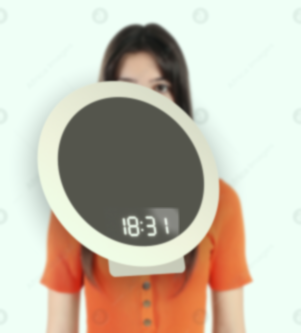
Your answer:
18 h 31 min
